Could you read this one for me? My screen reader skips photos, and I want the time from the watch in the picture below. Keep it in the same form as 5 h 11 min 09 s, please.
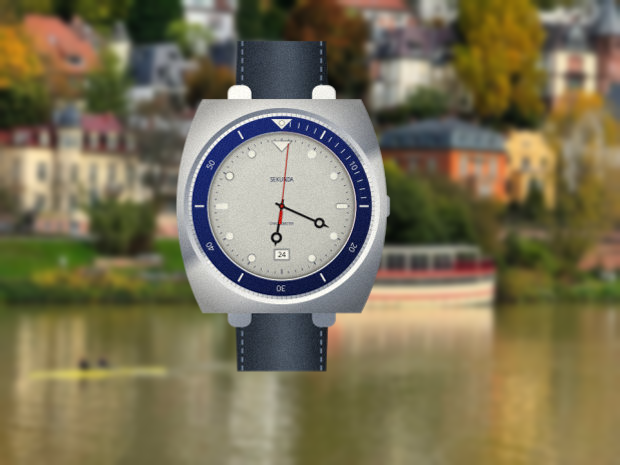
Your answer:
6 h 19 min 01 s
